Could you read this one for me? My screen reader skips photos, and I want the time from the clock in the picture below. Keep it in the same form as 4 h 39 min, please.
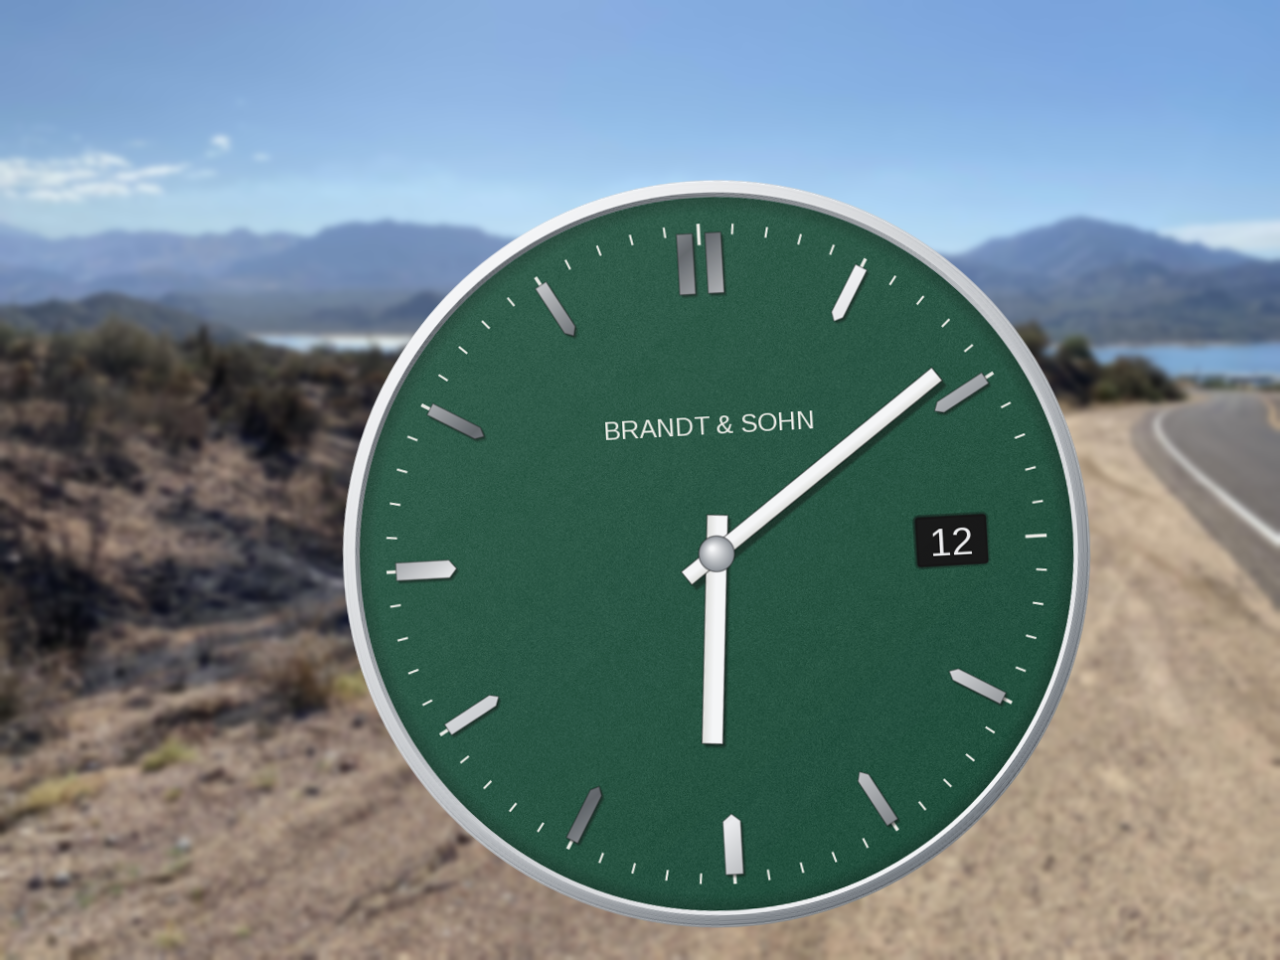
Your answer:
6 h 09 min
